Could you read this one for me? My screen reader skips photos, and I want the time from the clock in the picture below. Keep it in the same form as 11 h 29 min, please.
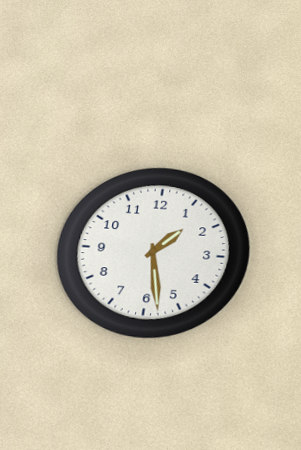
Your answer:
1 h 28 min
